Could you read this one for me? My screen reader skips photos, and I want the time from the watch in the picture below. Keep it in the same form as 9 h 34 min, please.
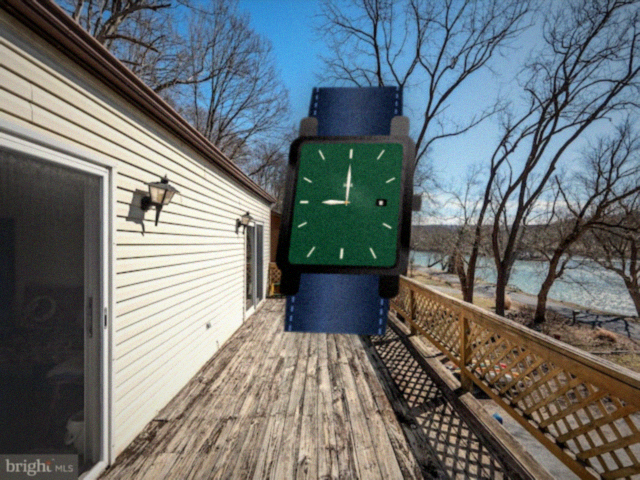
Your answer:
9 h 00 min
